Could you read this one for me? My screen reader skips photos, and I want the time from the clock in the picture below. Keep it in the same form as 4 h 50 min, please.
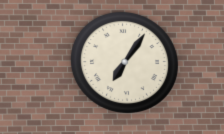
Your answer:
7 h 06 min
